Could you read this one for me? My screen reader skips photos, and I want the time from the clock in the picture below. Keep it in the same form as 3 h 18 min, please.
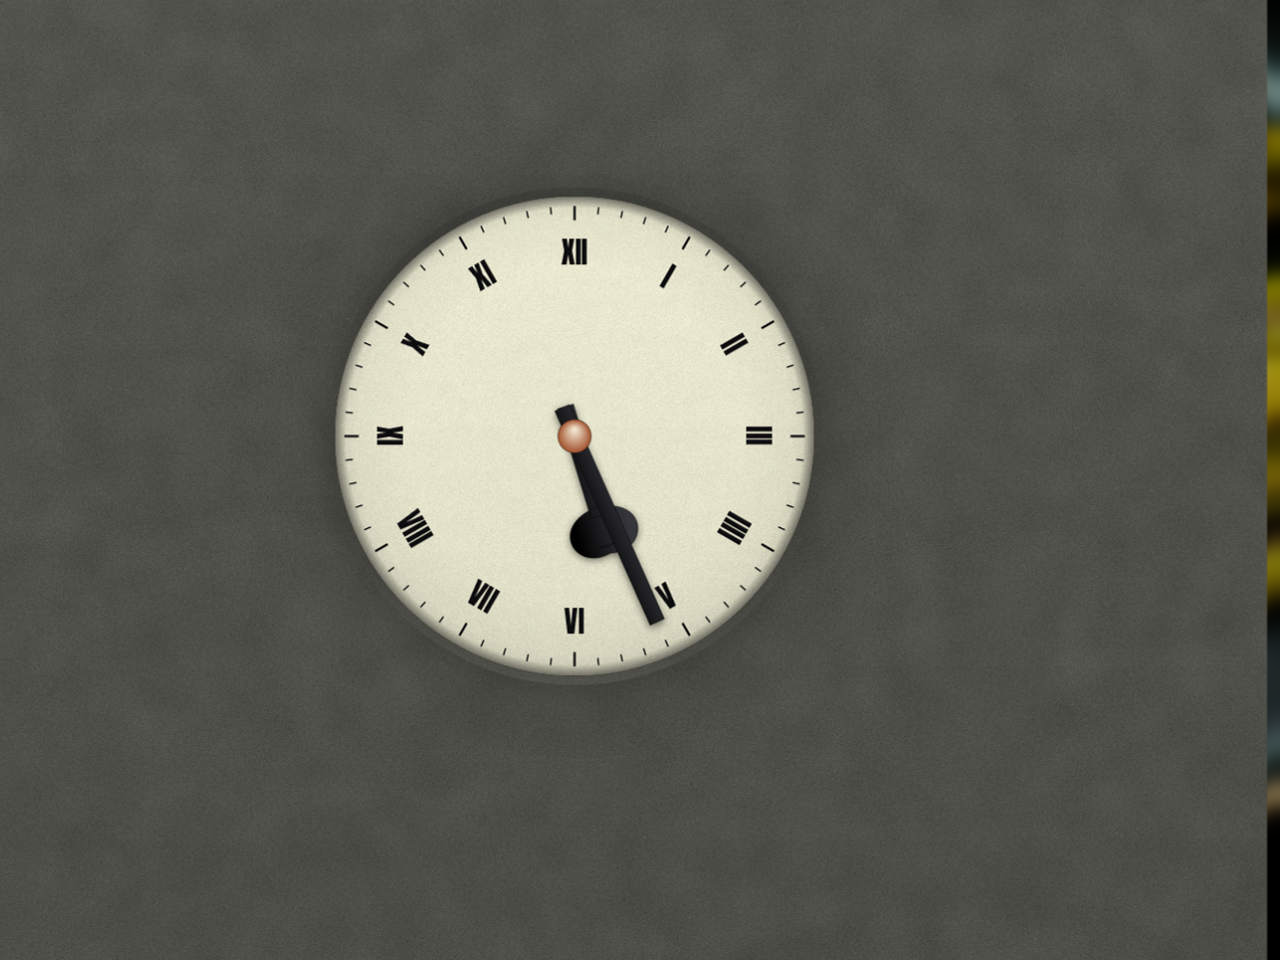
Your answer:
5 h 26 min
